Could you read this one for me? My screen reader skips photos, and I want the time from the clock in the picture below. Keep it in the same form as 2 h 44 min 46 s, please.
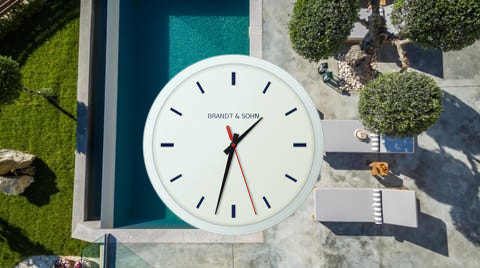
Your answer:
1 h 32 min 27 s
